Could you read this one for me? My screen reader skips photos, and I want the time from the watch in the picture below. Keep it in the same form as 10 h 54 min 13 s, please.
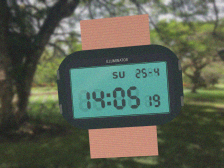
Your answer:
14 h 05 min 19 s
